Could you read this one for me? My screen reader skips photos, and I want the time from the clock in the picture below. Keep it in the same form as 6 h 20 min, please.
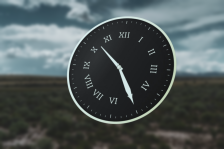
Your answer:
10 h 25 min
